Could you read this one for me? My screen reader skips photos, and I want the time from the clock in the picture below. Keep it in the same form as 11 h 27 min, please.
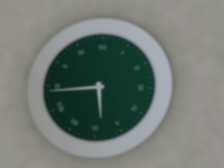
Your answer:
5 h 44 min
